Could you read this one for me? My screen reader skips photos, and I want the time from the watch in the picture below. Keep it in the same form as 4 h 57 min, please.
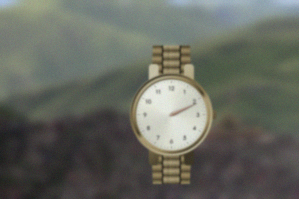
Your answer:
2 h 11 min
